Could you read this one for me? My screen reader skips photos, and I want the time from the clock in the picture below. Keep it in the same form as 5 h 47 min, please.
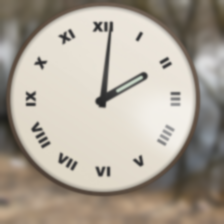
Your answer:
2 h 01 min
